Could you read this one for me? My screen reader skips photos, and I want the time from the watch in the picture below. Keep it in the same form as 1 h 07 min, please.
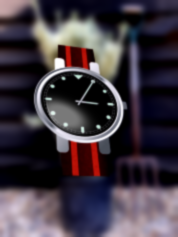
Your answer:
3 h 05 min
